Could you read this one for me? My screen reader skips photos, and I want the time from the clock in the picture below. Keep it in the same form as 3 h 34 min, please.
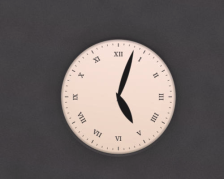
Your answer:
5 h 03 min
